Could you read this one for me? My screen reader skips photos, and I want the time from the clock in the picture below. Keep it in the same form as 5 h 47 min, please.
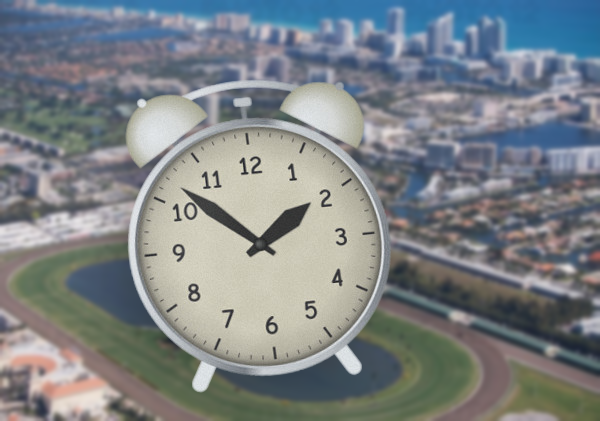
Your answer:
1 h 52 min
